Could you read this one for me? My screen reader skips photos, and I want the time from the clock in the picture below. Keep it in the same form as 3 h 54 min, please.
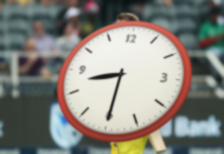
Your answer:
8 h 30 min
